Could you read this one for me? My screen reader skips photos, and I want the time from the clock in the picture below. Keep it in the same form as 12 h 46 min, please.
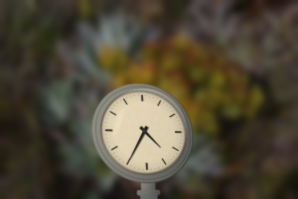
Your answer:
4 h 35 min
